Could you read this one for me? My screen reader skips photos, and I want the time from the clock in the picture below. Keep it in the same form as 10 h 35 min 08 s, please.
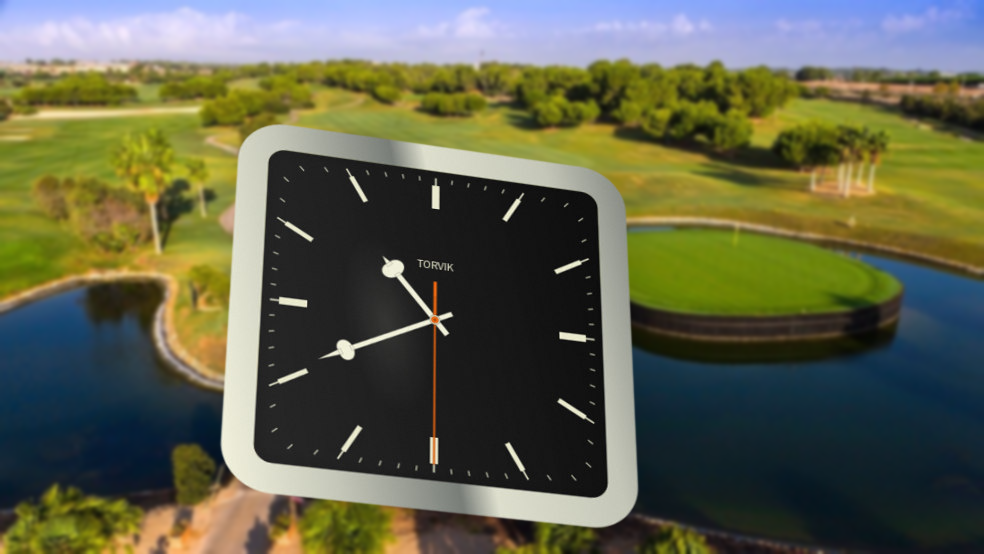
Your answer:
10 h 40 min 30 s
